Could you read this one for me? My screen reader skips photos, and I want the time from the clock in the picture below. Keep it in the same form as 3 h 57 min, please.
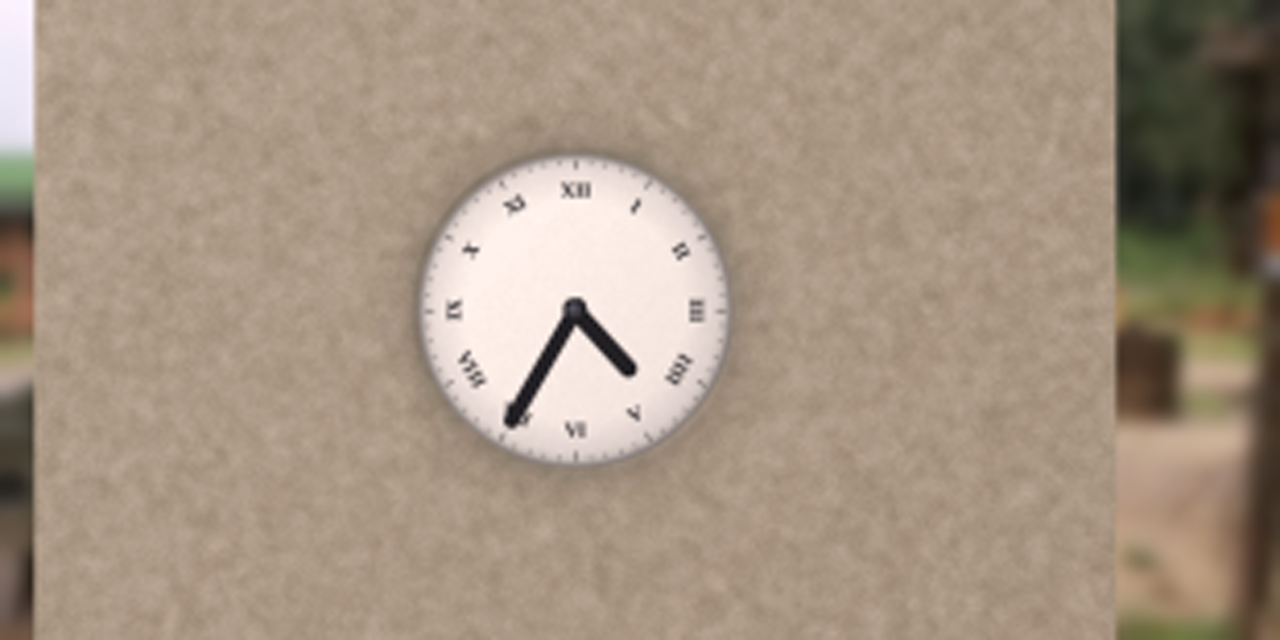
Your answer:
4 h 35 min
